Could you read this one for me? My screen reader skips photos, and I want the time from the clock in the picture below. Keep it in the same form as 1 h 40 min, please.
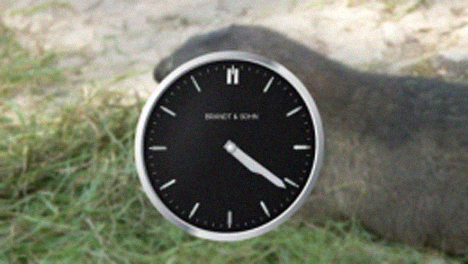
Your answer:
4 h 21 min
